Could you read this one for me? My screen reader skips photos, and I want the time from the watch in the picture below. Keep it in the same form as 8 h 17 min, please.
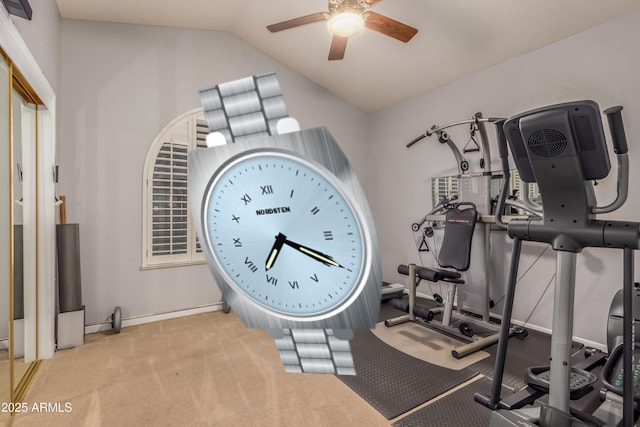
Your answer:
7 h 20 min
